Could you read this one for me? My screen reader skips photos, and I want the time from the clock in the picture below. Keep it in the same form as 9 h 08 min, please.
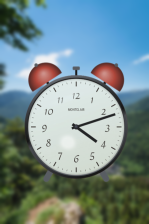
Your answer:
4 h 12 min
